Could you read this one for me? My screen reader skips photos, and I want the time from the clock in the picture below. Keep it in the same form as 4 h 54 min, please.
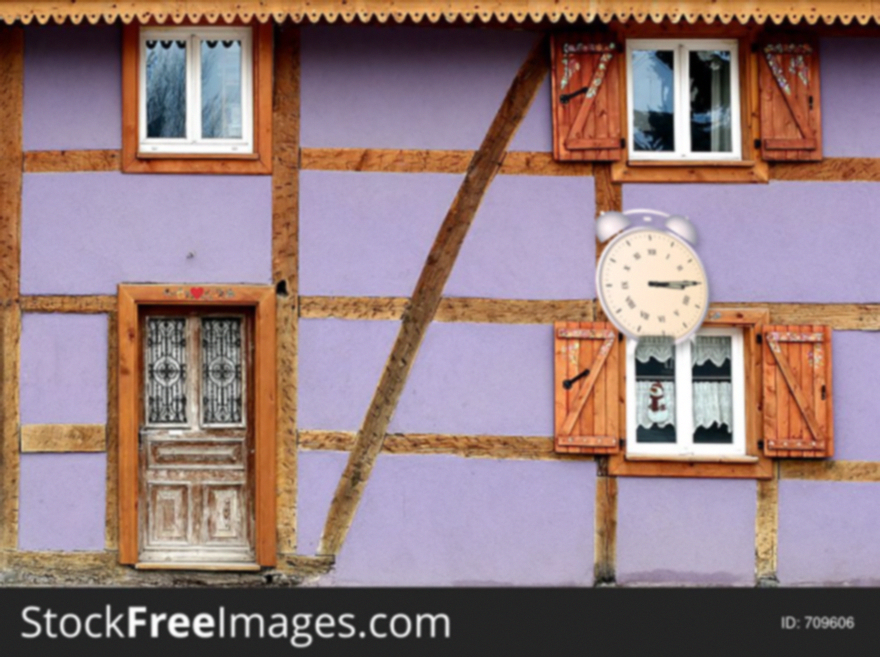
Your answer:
3 h 15 min
